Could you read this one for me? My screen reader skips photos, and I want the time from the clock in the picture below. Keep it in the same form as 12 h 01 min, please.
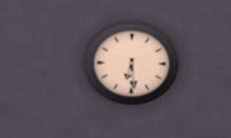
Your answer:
6 h 29 min
